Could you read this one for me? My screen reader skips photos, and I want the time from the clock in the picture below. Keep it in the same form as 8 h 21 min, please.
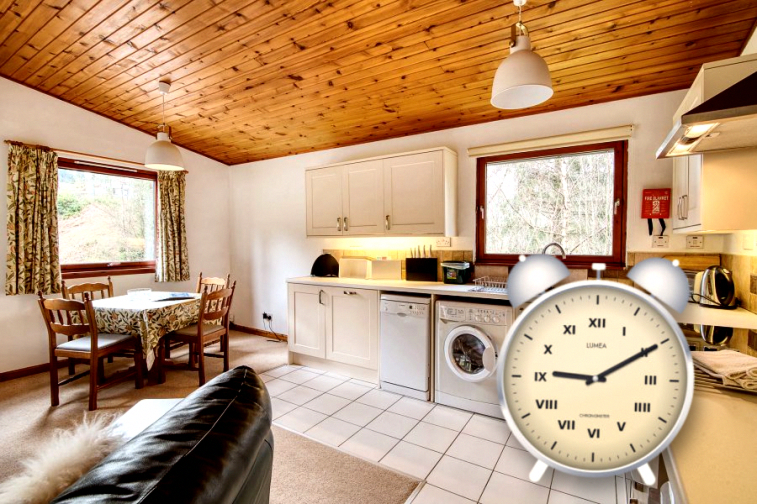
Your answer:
9 h 10 min
